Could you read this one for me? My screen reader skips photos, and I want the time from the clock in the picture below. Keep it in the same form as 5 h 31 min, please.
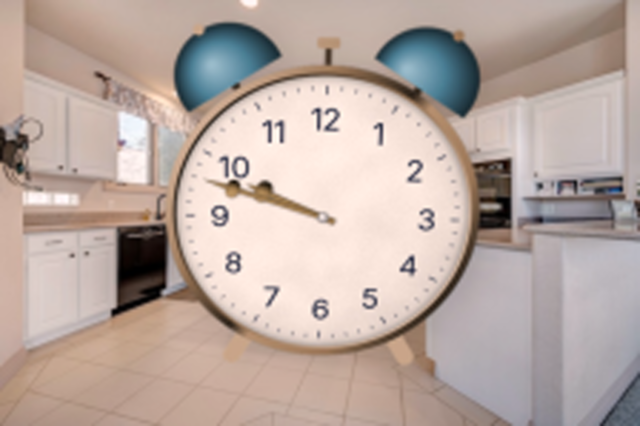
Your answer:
9 h 48 min
